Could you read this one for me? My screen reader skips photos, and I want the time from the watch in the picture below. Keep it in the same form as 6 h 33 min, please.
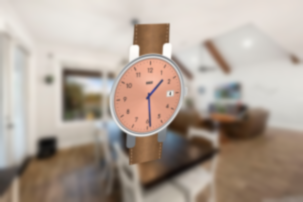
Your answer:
1 h 29 min
